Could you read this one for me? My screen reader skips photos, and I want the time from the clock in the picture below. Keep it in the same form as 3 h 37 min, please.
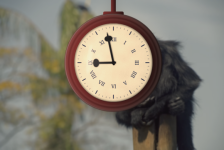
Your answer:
8 h 58 min
